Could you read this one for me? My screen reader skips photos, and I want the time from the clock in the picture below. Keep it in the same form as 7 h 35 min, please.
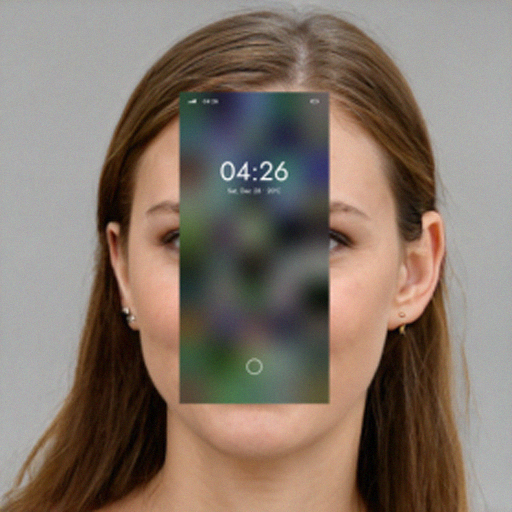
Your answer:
4 h 26 min
